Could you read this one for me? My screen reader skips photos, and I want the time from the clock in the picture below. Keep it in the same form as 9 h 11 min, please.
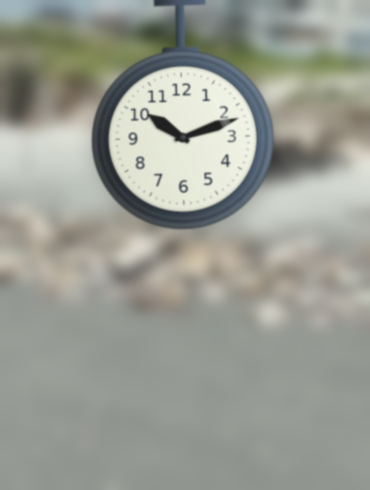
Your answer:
10 h 12 min
